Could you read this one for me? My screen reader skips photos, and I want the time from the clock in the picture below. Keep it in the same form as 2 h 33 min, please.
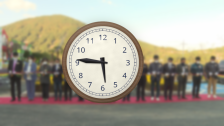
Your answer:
5 h 46 min
